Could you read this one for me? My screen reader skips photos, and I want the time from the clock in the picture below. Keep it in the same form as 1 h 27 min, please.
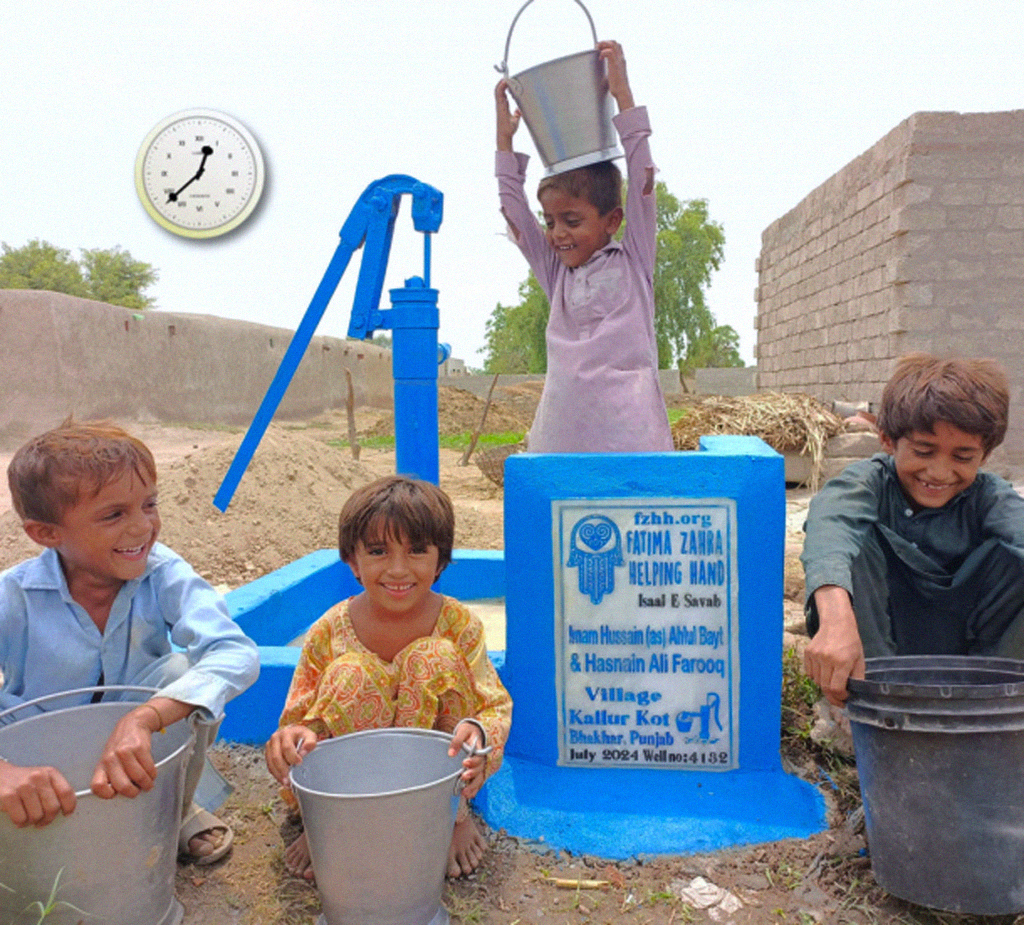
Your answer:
12 h 38 min
